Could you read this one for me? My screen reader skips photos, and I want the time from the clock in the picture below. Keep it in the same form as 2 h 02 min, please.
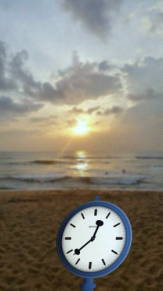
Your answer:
12 h 38 min
